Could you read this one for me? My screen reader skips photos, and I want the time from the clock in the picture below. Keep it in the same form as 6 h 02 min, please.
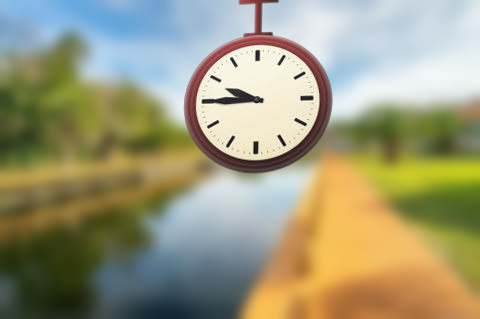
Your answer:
9 h 45 min
